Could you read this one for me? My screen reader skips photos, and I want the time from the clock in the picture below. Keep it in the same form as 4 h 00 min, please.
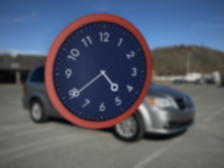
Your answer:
4 h 39 min
